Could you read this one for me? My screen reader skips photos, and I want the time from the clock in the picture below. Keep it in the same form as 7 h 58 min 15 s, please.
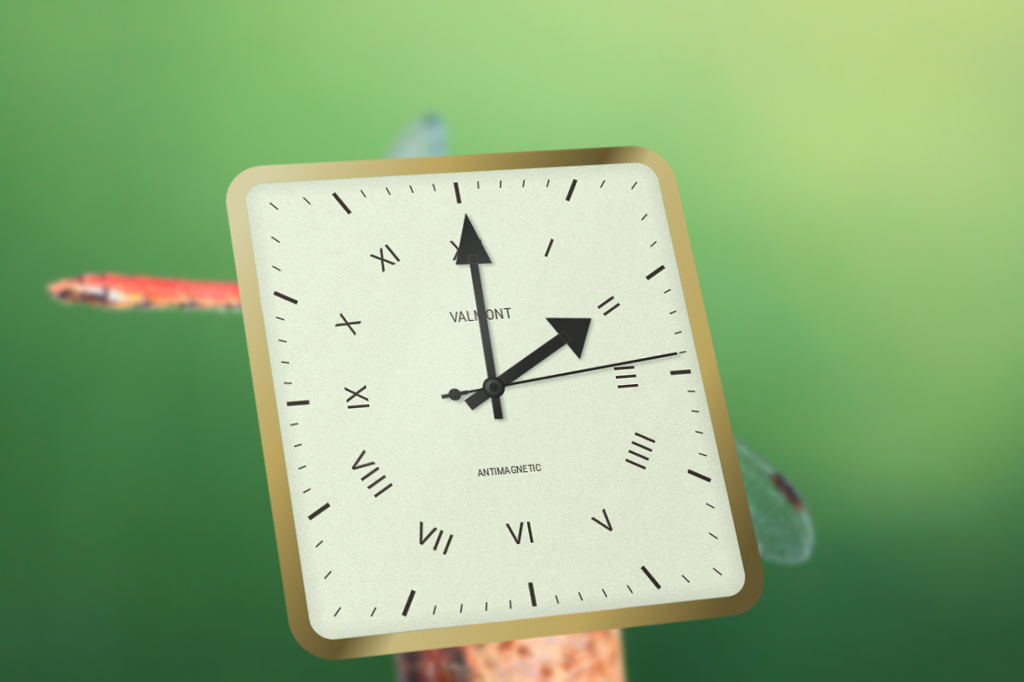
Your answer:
2 h 00 min 14 s
